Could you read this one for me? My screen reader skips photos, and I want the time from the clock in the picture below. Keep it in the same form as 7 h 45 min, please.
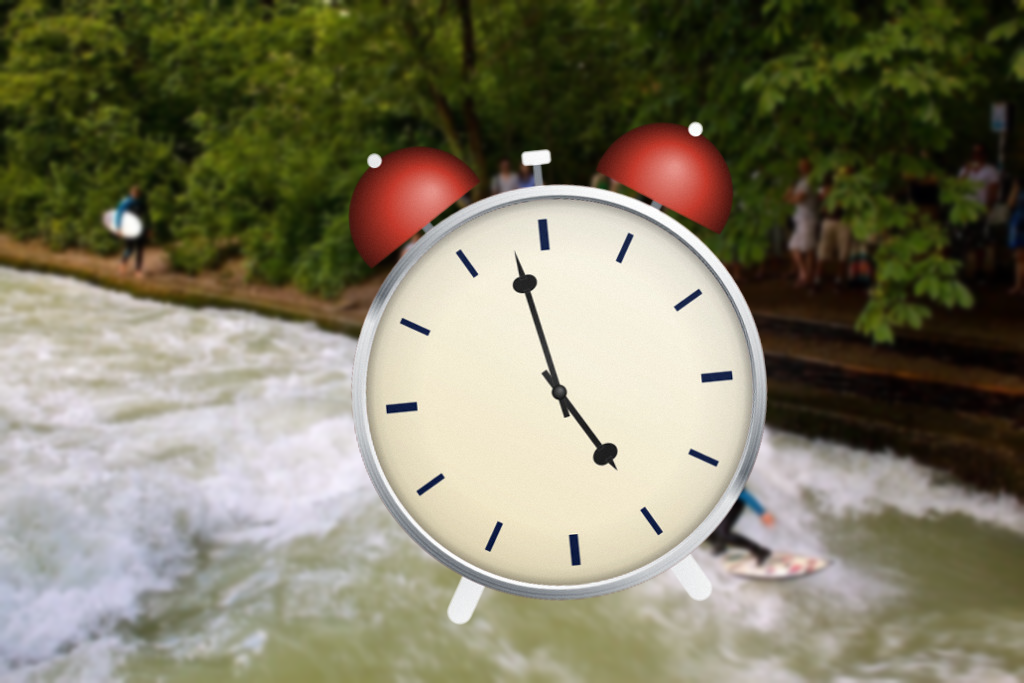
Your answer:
4 h 58 min
